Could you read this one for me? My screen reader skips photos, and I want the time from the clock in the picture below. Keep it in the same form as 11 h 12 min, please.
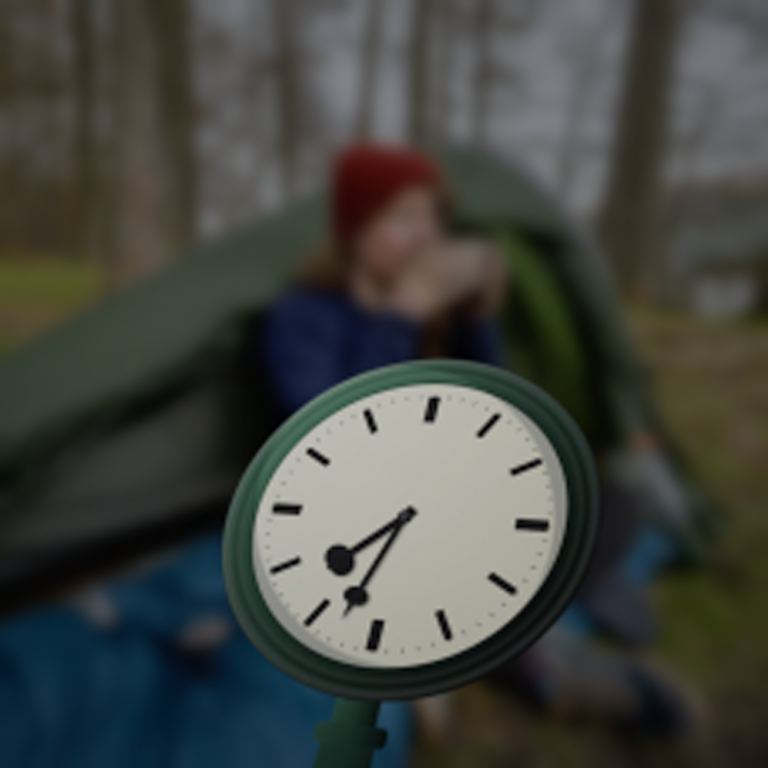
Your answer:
7 h 33 min
